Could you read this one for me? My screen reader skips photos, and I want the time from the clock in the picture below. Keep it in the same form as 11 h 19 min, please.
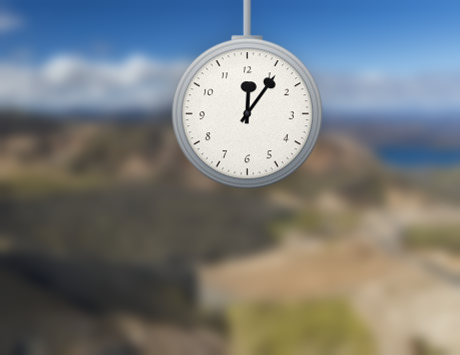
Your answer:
12 h 06 min
